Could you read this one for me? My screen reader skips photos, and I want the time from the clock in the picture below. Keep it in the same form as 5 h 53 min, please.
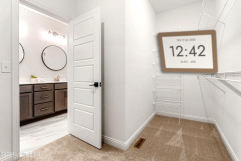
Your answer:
12 h 42 min
